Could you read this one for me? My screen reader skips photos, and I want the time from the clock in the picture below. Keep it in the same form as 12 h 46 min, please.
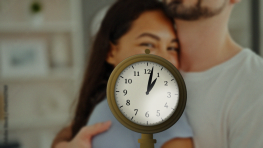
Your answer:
1 h 02 min
